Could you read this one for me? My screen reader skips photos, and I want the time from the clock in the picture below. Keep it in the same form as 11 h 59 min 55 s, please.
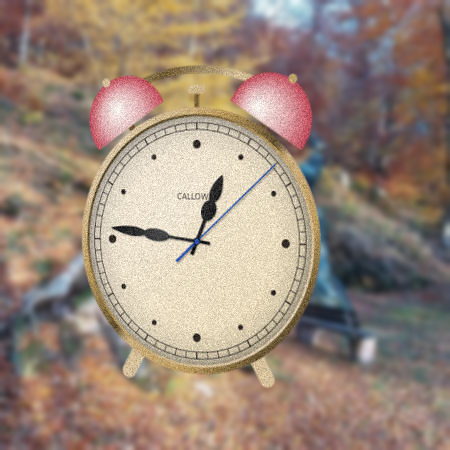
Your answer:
12 h 46 min 08 s
